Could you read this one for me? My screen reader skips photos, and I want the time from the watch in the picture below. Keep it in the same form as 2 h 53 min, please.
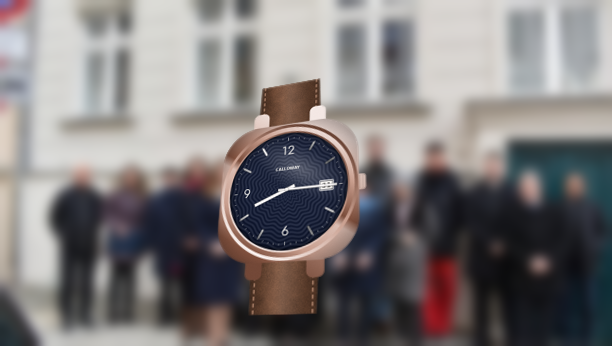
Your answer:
8 h 15 min
